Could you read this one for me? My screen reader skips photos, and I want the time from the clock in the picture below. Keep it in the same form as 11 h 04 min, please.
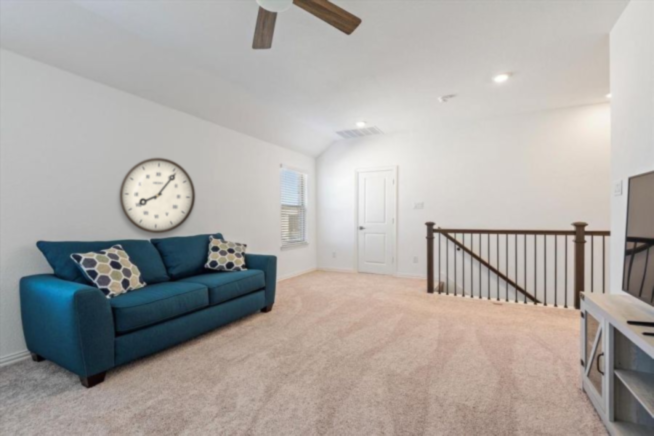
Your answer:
8 h 06 min
